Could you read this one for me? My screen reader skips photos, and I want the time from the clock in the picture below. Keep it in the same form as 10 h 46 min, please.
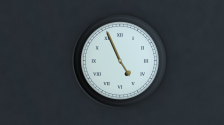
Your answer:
4 h 56 min
